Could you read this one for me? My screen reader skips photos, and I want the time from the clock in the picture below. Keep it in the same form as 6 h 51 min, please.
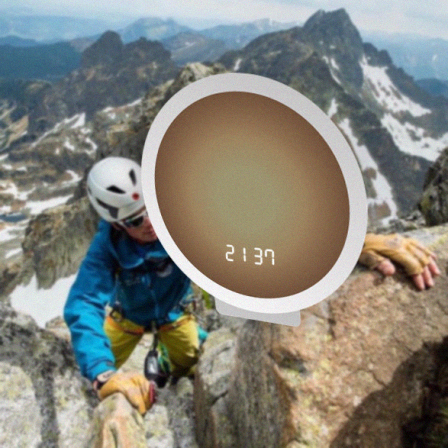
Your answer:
21 h 37 min
